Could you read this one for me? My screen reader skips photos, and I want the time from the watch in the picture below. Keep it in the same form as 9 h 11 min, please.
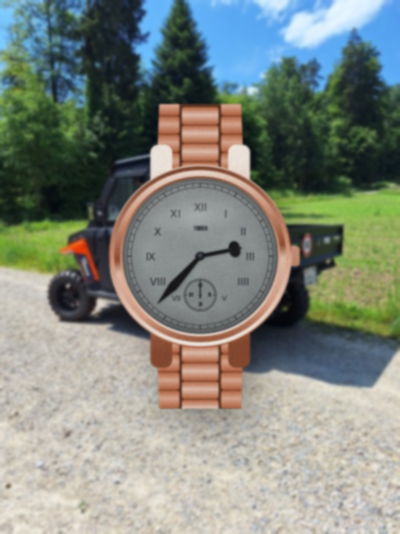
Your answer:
2 h 37 min
